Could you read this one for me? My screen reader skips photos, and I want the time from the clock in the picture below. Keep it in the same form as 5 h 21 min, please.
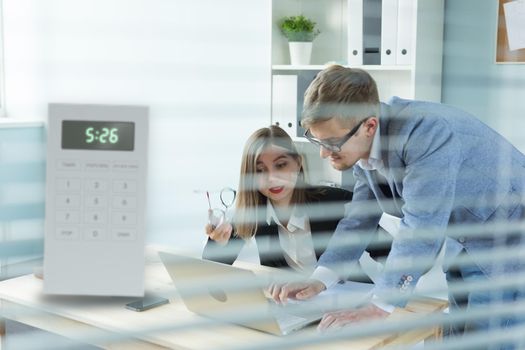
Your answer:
5 h 26 min
